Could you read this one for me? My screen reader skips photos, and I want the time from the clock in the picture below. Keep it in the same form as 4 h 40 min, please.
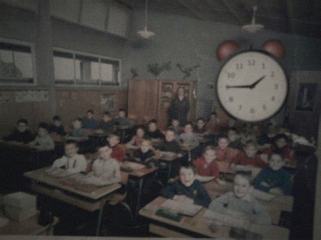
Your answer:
1 h 45 min
